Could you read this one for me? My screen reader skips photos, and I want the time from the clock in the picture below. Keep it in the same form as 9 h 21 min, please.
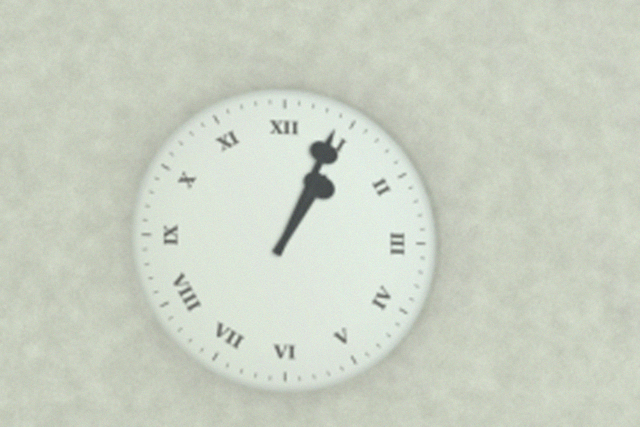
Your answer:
1 h 04 min
